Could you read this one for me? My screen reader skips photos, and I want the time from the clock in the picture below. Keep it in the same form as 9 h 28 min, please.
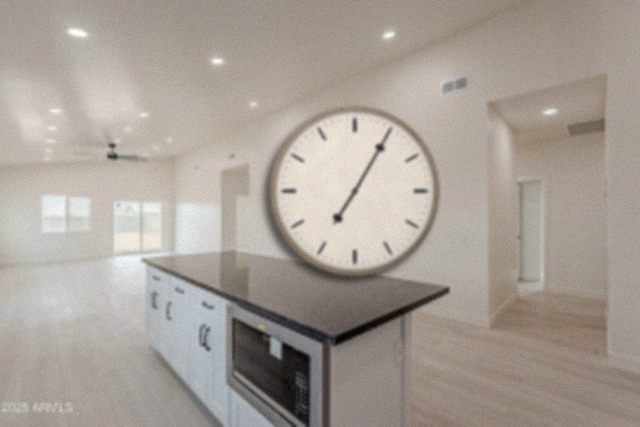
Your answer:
7 h 05 min
